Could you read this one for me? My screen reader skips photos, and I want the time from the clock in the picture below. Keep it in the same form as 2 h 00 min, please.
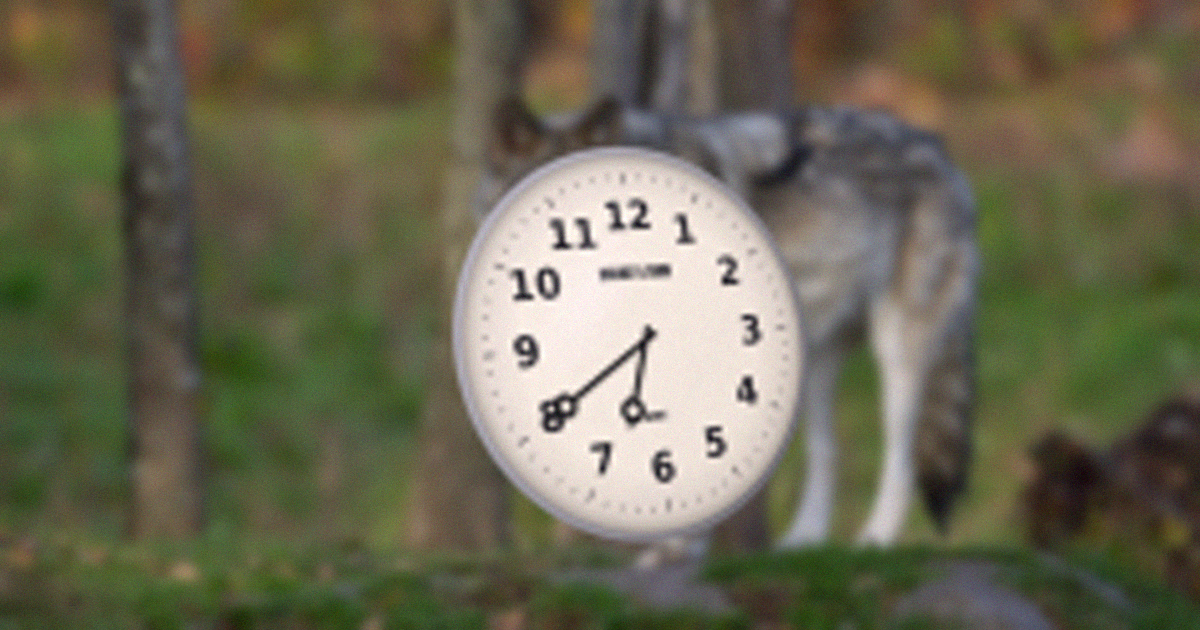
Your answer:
6 h 40 min
